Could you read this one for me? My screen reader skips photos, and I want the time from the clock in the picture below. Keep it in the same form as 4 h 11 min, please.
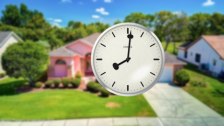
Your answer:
8 h 01 min
